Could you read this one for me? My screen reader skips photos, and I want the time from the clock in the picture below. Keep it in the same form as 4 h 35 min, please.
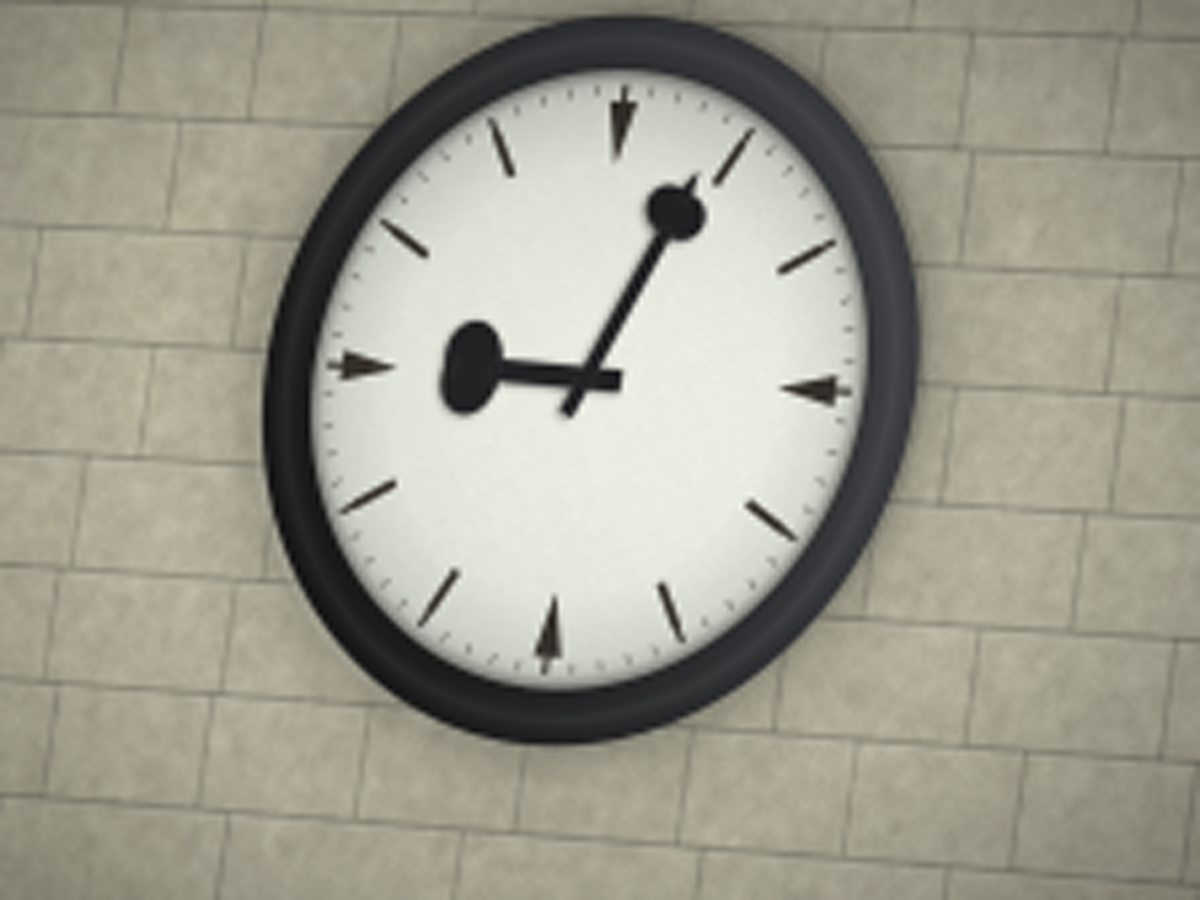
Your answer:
9 h 04 min
